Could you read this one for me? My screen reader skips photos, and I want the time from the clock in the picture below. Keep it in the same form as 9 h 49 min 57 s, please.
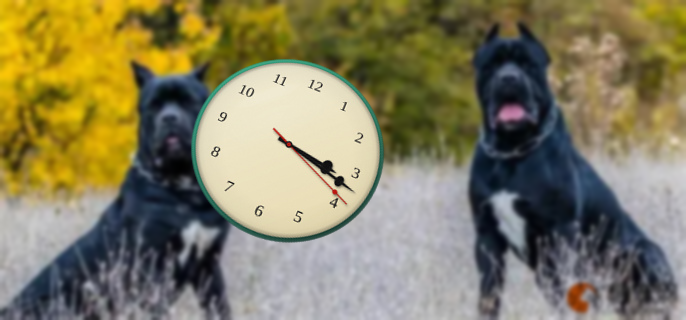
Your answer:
3 h 17 min 19 s
